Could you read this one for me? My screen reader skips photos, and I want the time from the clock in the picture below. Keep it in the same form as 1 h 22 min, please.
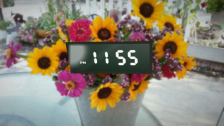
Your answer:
11 h 55 min
